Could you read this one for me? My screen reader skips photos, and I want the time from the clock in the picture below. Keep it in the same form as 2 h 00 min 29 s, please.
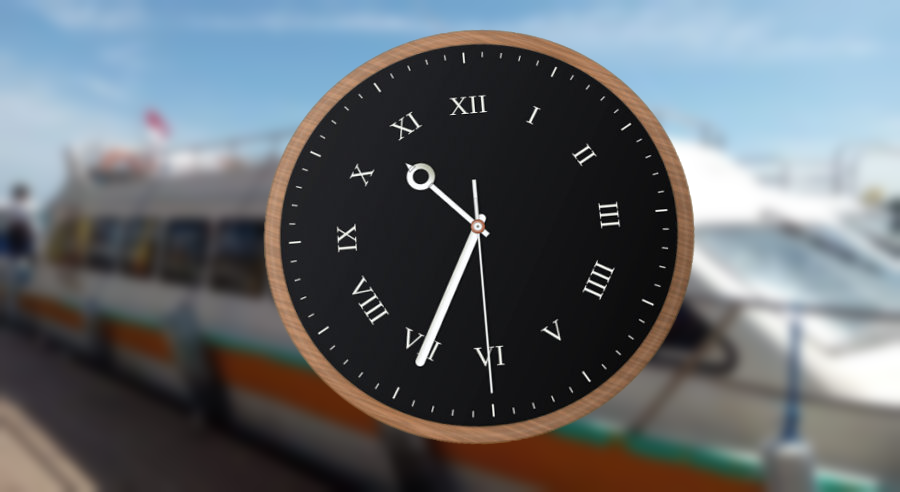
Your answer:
10 h 34 min 30 s
